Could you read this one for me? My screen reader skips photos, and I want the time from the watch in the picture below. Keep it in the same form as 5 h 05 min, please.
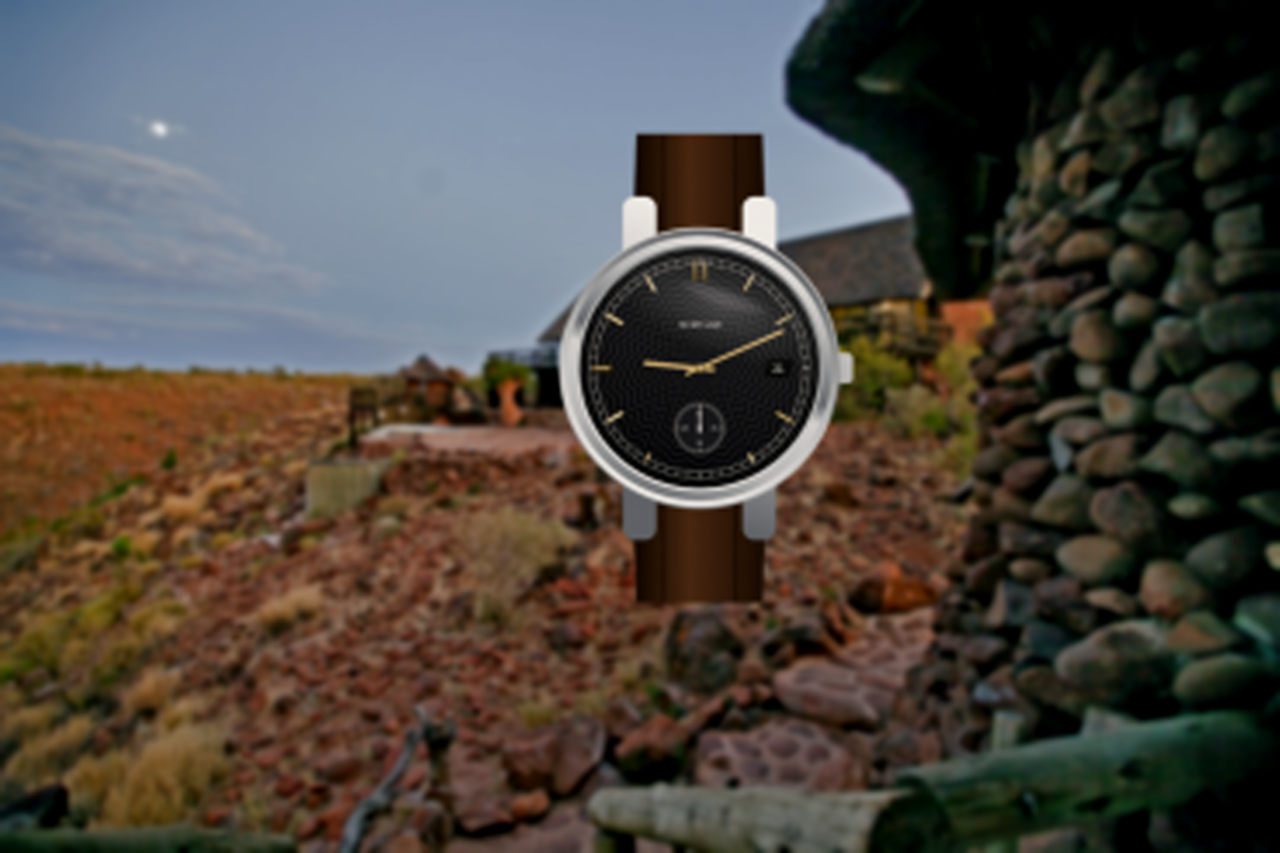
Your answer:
9 h 11 min
